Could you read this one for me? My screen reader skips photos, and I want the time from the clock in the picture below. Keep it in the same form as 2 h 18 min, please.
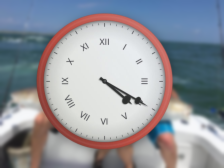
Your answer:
4 h 20 min
